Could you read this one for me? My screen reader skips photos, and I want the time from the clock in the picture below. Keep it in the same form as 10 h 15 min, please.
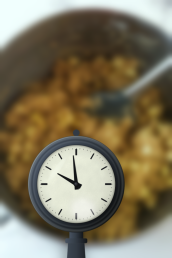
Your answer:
9 h 59 min
